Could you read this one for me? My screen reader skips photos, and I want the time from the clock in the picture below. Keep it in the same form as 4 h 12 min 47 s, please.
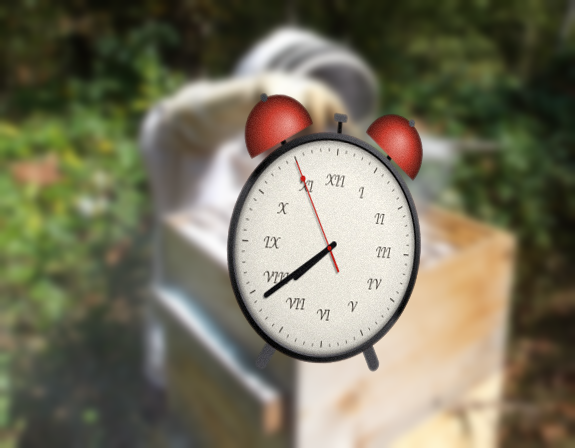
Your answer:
7 h 38 min 55 s
